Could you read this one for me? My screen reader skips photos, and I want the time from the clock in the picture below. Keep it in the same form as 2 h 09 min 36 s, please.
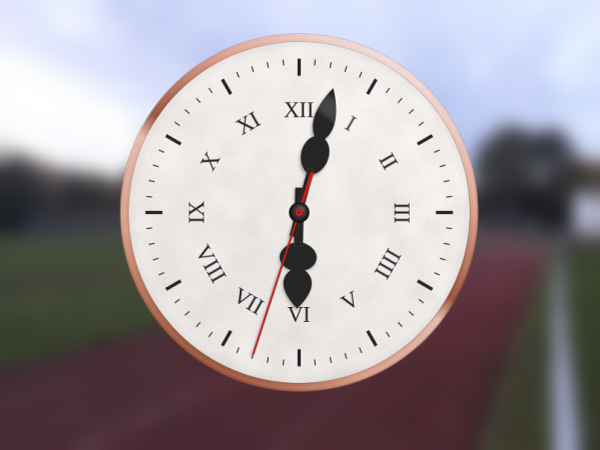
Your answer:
6 h 02 min 33 s
